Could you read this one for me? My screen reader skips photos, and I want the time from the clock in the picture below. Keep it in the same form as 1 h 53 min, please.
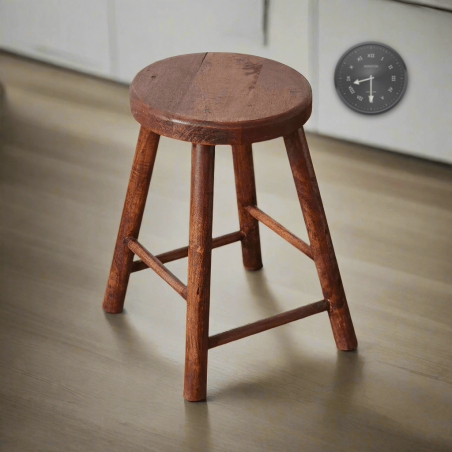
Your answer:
8 h 30 min
